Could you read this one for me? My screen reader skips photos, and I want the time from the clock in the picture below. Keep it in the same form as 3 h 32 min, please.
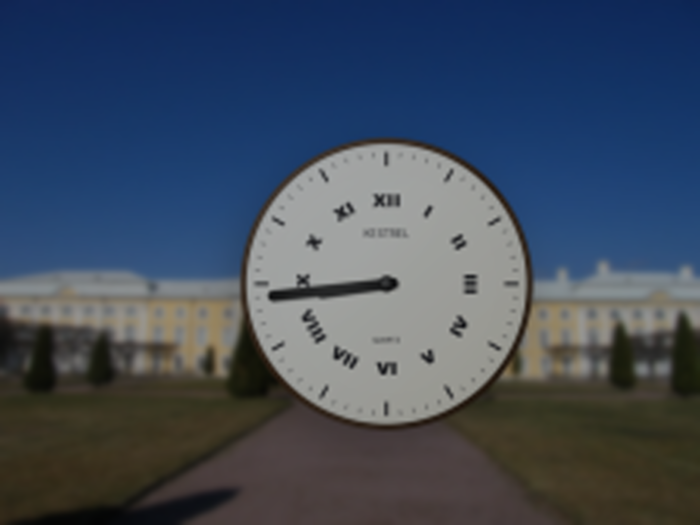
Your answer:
8 h 44 min
